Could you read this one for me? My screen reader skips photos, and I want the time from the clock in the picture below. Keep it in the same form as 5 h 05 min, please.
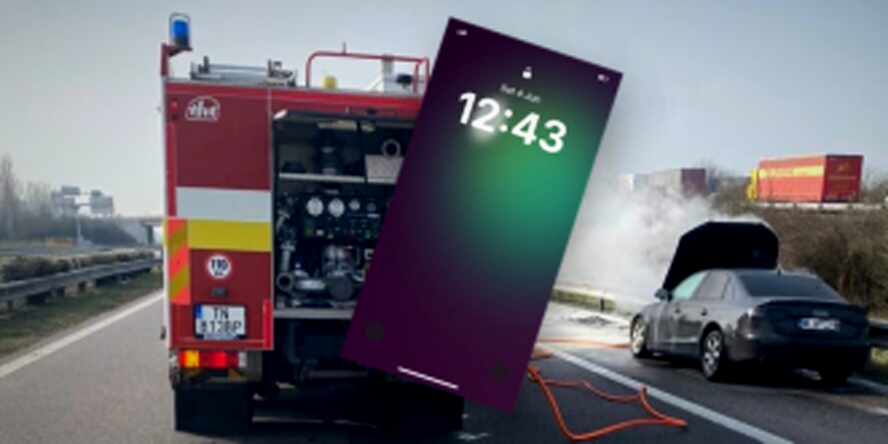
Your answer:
12 h 43 min
